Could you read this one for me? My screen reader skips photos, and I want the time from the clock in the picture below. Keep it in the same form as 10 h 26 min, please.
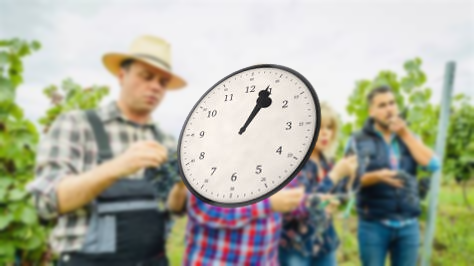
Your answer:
1 h 04 min
